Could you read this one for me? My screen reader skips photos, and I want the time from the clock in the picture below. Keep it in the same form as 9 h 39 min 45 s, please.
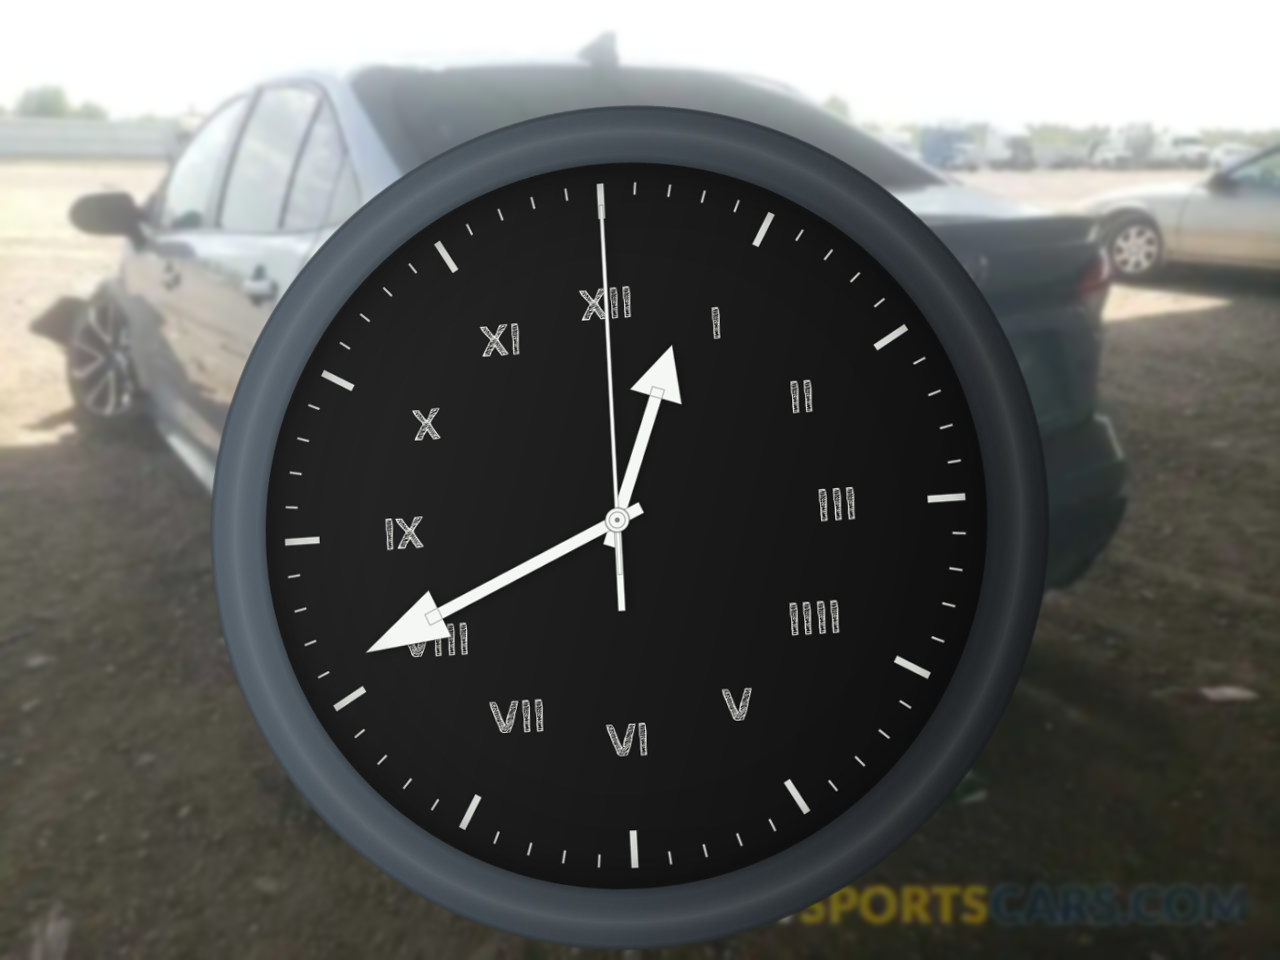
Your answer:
12 h 41 min 00 s
